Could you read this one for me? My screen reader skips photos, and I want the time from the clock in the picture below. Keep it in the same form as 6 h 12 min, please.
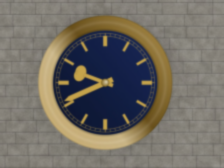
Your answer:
9 h 41 min
